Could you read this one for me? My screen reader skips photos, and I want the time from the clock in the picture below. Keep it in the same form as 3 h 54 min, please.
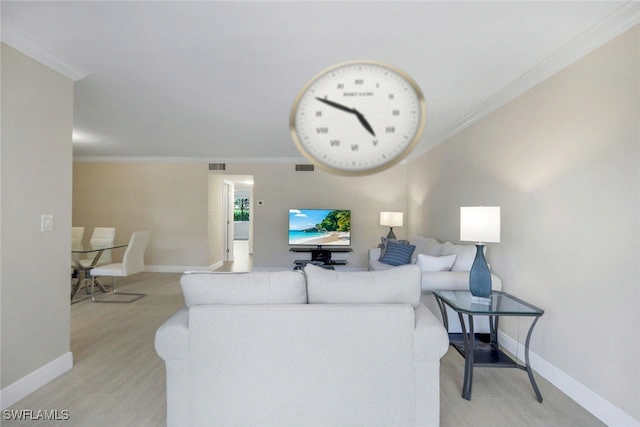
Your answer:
4 h 49 min
